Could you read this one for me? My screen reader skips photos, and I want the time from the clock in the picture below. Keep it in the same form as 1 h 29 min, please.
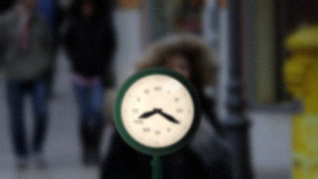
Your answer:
8 h 20 min
